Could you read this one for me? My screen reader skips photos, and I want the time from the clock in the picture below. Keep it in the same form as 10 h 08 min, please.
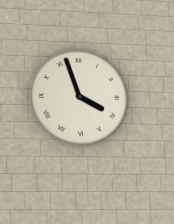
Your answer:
3 h 57 min
